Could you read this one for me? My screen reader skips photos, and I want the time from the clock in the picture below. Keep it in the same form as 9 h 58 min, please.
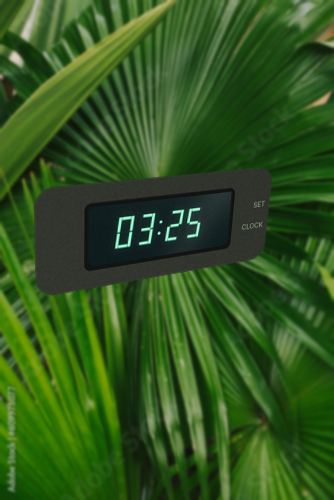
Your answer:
3 h 25 min
